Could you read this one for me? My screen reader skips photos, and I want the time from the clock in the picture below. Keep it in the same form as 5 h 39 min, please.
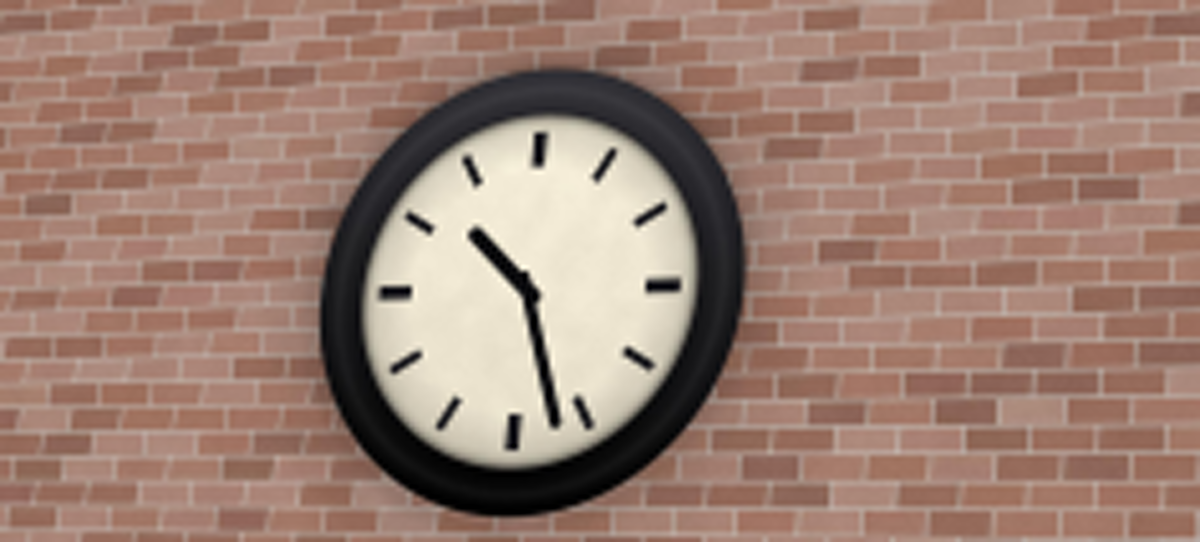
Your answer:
10 h 27 min
